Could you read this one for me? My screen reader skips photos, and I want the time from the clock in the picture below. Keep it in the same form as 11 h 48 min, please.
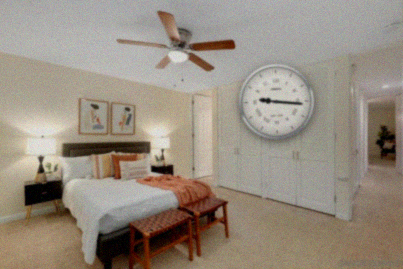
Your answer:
9 h 16 min
